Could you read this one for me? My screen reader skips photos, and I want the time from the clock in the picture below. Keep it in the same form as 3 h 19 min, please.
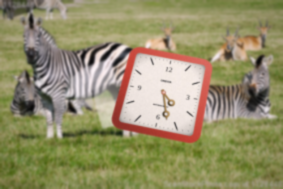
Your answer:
4 h 27 min
